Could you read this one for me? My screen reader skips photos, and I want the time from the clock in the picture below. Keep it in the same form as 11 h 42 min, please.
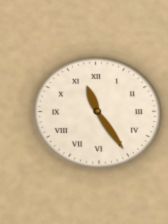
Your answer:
11 h 25 min
